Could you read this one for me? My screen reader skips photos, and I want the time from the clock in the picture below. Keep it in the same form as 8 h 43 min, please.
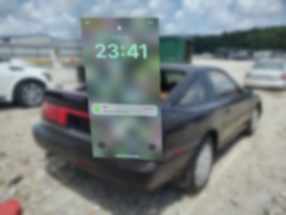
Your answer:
23 h 41 min
